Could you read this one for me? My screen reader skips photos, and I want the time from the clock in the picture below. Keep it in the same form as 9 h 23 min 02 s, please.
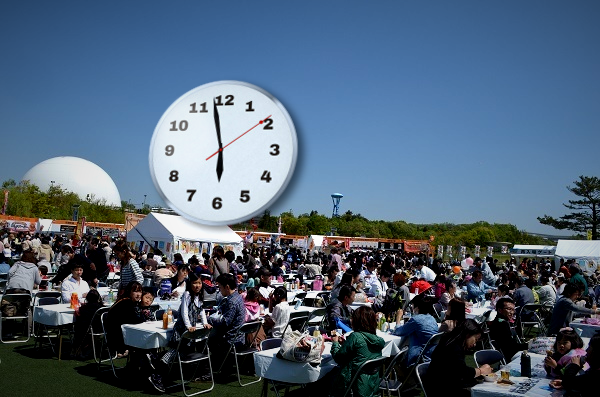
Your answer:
5 h 58 min 09 s
